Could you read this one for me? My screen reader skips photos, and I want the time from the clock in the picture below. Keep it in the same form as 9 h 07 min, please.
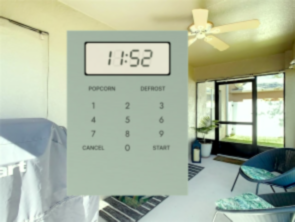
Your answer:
11 h 52 min
